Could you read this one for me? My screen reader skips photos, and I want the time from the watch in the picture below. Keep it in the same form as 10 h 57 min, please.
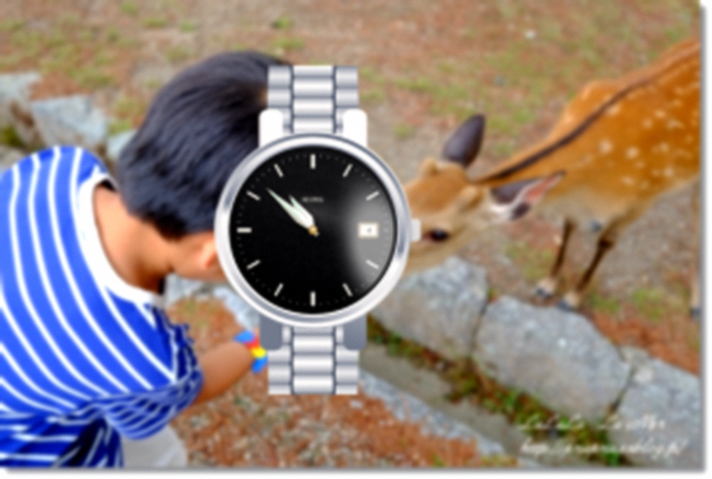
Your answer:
10 h 52 min
